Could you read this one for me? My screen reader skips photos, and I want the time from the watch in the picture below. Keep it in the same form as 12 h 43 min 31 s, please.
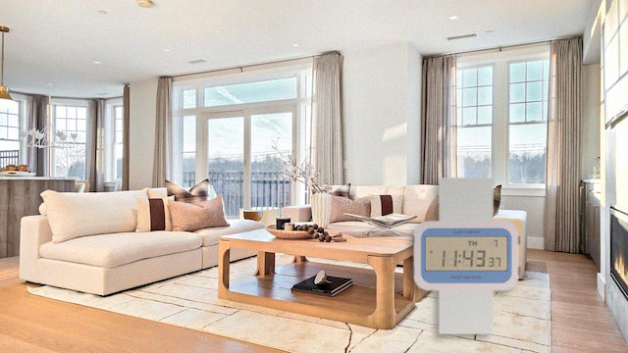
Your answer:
11 h 43 min 37 s
